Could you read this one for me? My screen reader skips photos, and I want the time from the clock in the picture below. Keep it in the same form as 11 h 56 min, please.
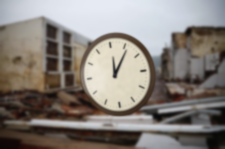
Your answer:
12 h 06 min
